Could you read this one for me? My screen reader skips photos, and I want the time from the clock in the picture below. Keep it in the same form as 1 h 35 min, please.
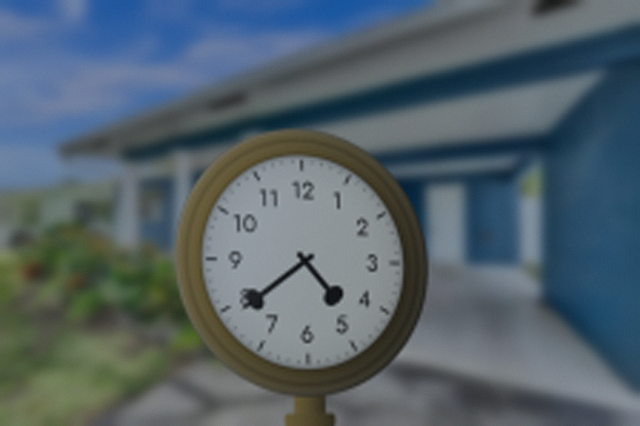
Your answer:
4 h 39 min
